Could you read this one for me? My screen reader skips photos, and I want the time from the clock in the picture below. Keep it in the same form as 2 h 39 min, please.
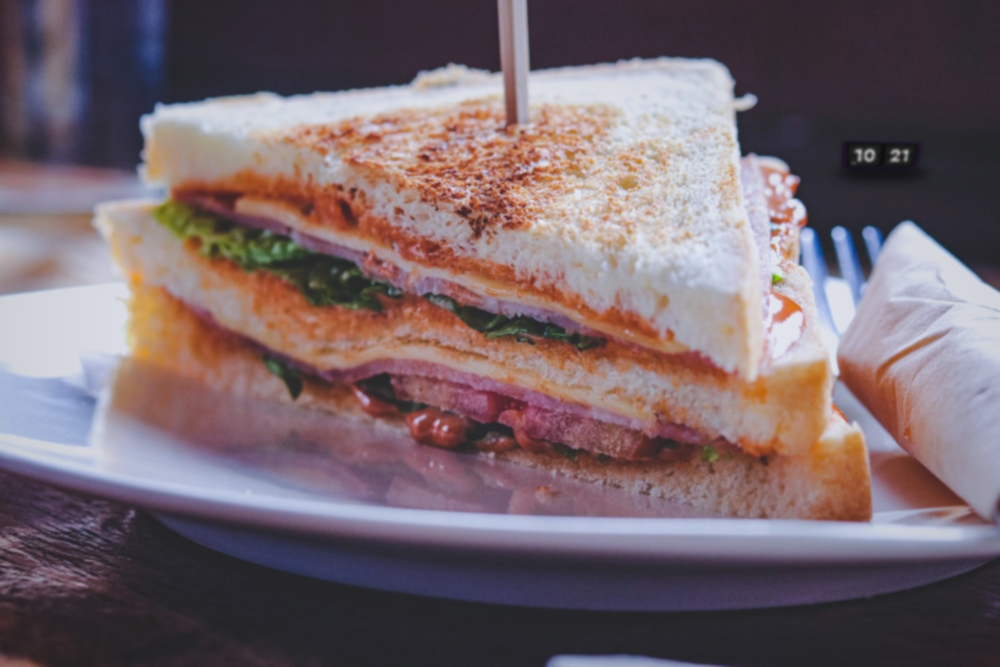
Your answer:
10 h 21 min
